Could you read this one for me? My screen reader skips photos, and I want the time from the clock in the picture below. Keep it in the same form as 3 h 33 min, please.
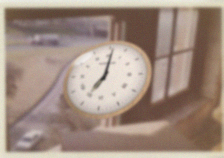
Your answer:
7 h 01 min
